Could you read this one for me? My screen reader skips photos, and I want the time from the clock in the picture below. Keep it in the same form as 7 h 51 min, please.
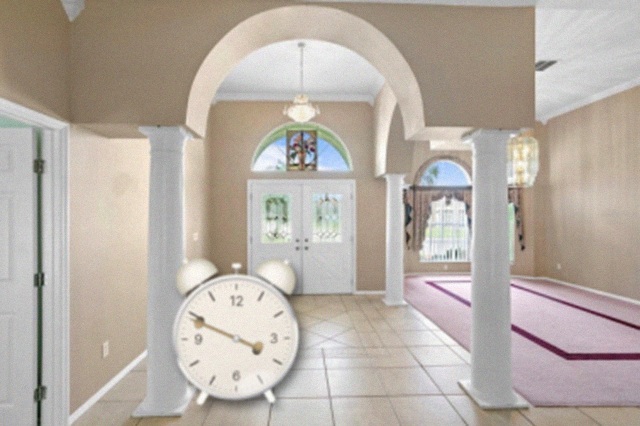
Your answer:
3 h 49 min
